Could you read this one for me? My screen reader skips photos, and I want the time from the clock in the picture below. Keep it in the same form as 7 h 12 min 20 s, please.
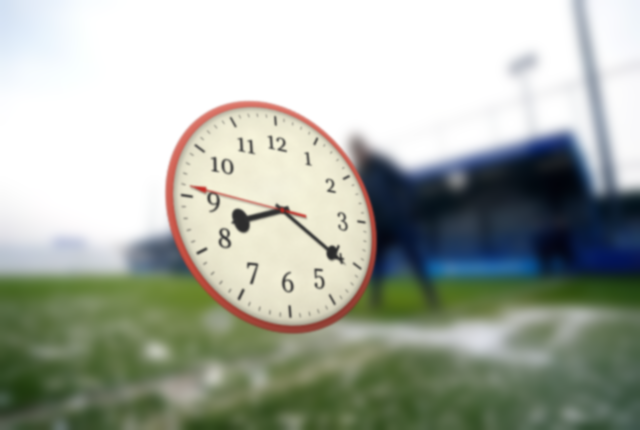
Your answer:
8 h 20 min 46 s
